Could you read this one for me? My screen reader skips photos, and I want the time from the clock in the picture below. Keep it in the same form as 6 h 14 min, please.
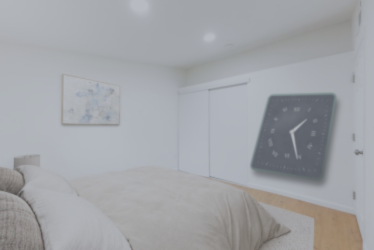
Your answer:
1 h 26 min
